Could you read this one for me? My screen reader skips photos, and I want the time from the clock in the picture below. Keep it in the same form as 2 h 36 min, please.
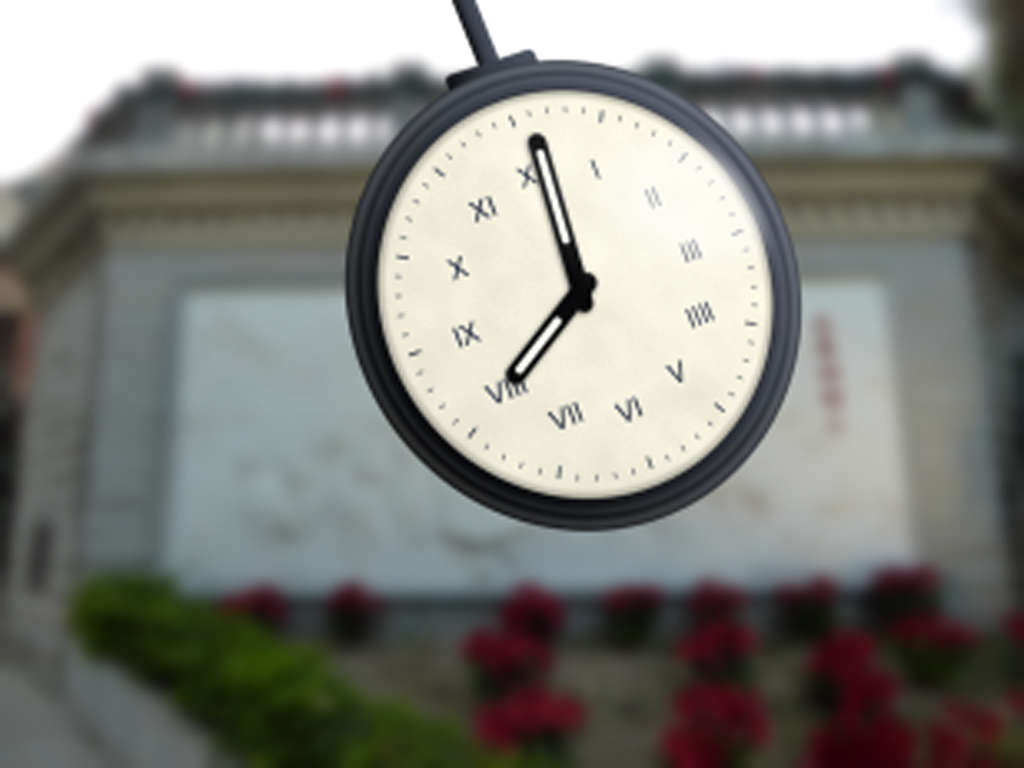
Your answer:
8 h 01 min
